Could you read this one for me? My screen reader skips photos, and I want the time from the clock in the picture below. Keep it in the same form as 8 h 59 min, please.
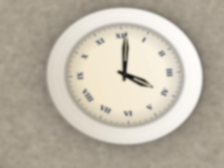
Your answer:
4 h 01 min
